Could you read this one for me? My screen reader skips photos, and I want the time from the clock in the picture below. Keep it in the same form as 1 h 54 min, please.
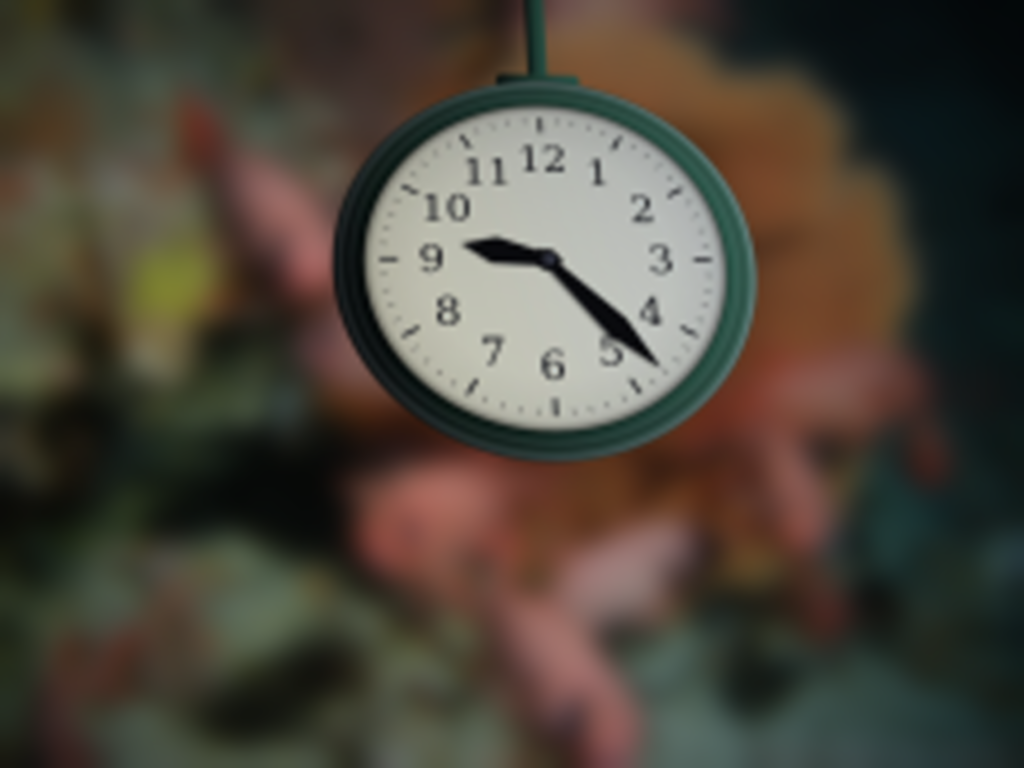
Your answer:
9 h 23 min
